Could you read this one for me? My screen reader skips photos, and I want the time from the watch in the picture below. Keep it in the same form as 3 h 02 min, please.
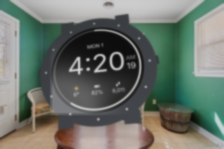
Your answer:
4 h 20 min
